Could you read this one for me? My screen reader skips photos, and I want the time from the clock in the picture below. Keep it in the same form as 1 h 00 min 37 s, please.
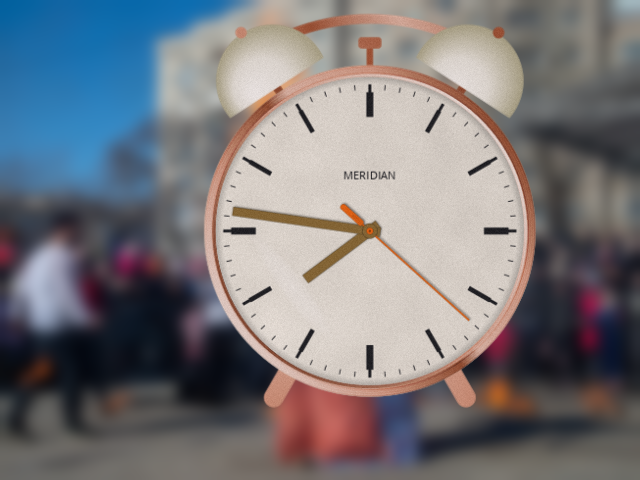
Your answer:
7 h 46 min 22 s
